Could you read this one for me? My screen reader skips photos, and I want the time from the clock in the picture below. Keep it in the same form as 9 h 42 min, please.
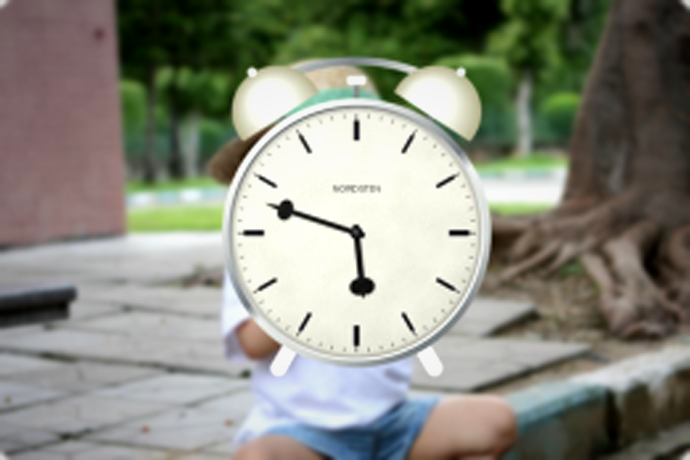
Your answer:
5 h 48 min
